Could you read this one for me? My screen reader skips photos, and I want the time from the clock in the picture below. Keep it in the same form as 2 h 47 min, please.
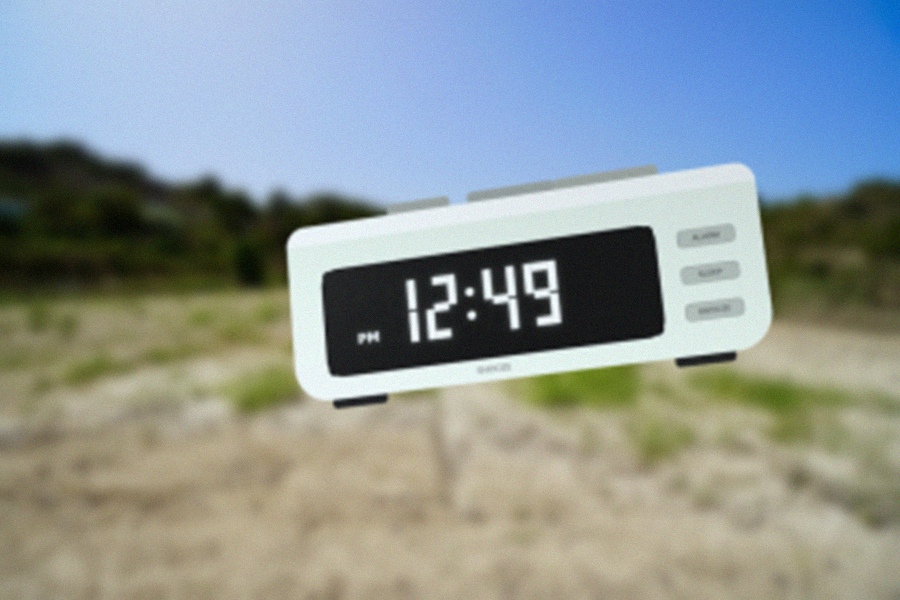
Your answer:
12 h 49 min
